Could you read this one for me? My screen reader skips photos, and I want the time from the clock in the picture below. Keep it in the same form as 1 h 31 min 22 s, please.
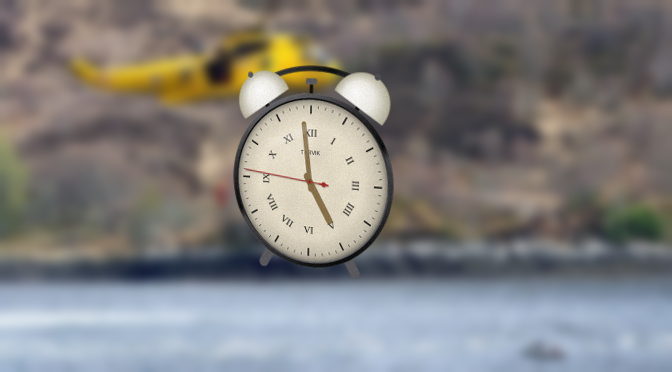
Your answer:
4 h 58 min 46 s
